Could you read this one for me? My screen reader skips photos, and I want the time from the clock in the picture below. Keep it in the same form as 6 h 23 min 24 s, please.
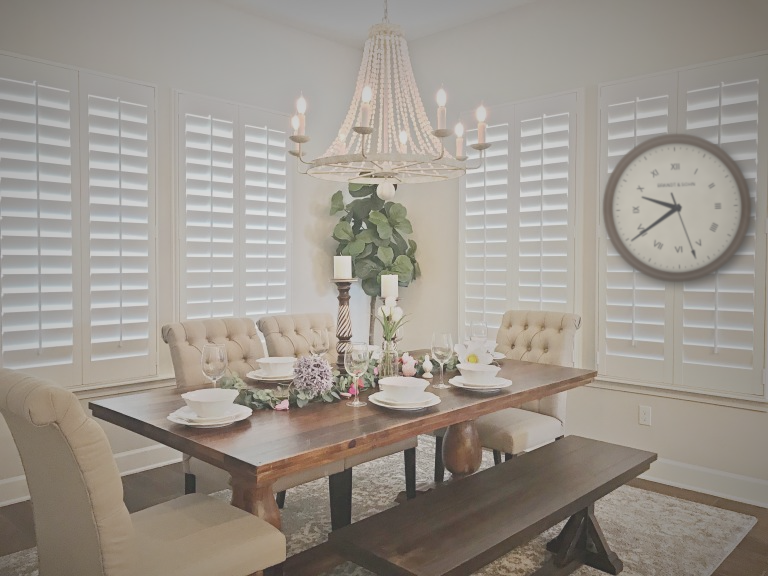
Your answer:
9 h 39 min 27 s
